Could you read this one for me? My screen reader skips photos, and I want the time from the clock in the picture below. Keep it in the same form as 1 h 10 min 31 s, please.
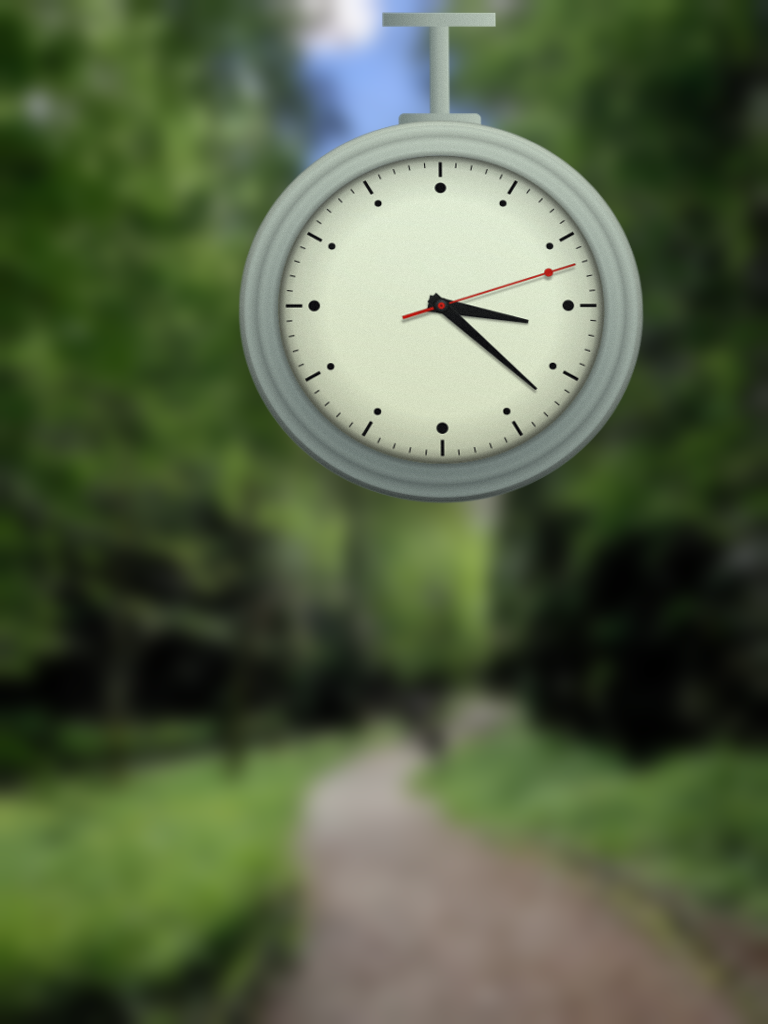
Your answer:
3 h 22 min 12 s
